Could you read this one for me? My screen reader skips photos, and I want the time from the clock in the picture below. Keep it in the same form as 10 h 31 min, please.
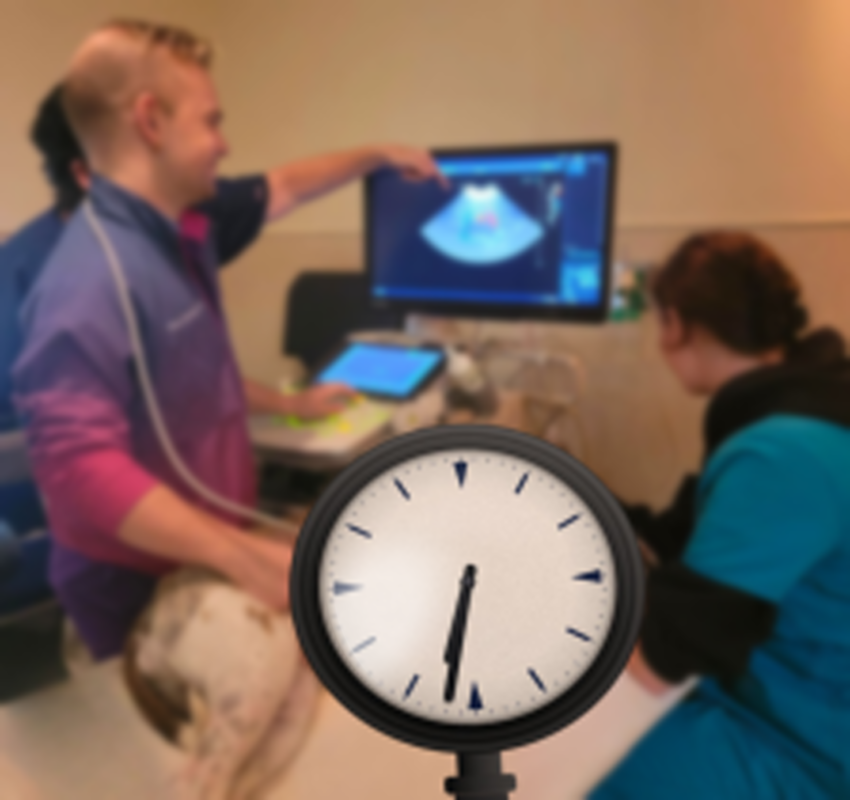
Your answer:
6 h 32 min
